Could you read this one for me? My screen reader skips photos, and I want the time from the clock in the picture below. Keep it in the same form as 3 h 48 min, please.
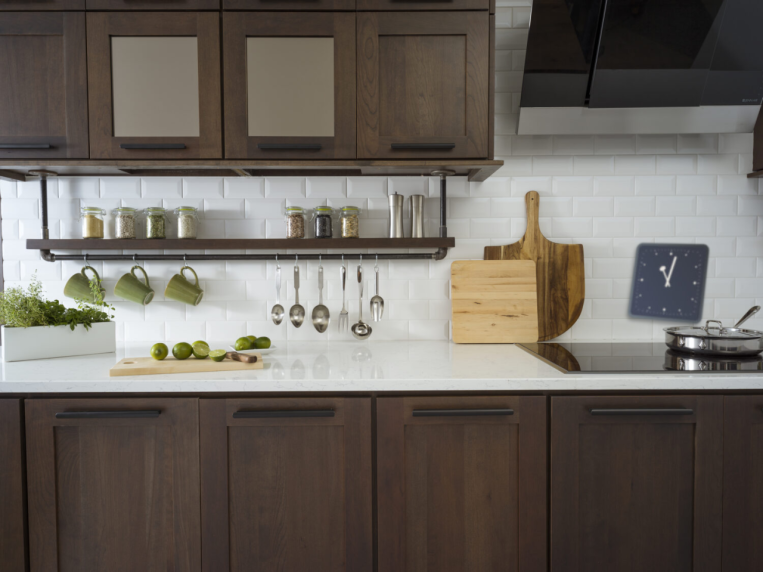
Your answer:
11 h 02 min
